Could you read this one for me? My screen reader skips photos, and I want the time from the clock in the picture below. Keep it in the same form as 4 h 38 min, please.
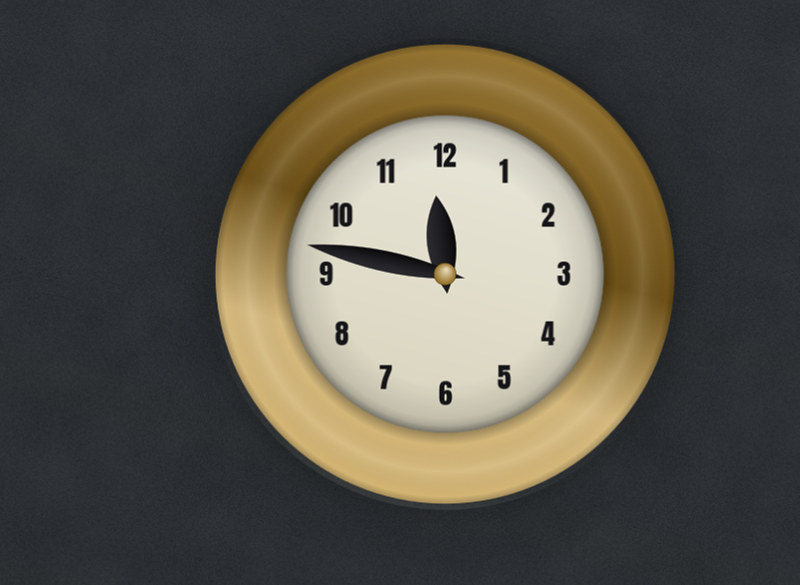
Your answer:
11 h 47 min
